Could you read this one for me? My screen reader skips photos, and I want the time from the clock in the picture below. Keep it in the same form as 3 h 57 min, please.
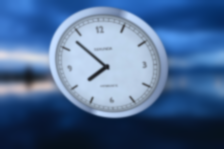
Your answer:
7 h 53 min
